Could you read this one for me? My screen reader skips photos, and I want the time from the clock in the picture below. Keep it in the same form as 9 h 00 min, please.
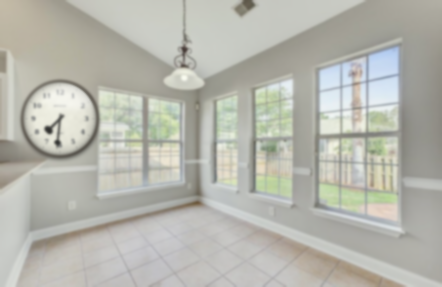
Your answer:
7 h 31 min
